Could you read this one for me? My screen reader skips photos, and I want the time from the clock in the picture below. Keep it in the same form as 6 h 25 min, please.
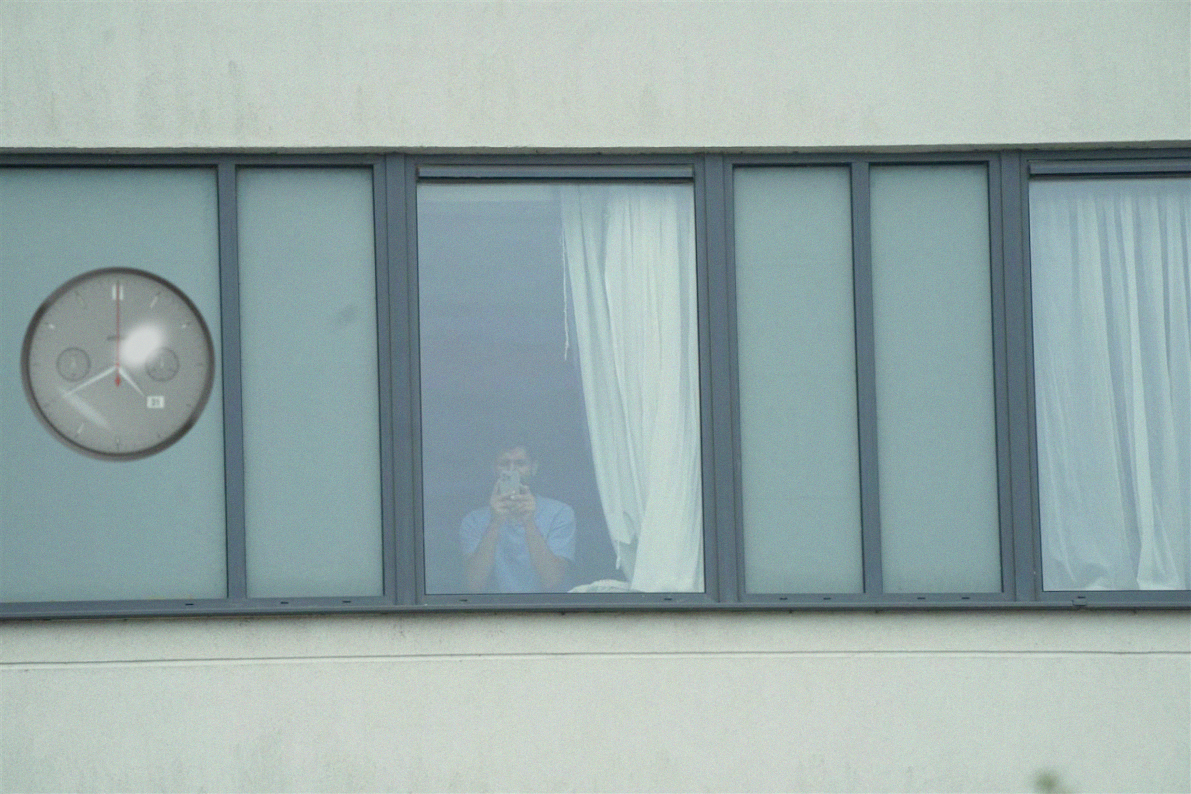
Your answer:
4 h 40 min
